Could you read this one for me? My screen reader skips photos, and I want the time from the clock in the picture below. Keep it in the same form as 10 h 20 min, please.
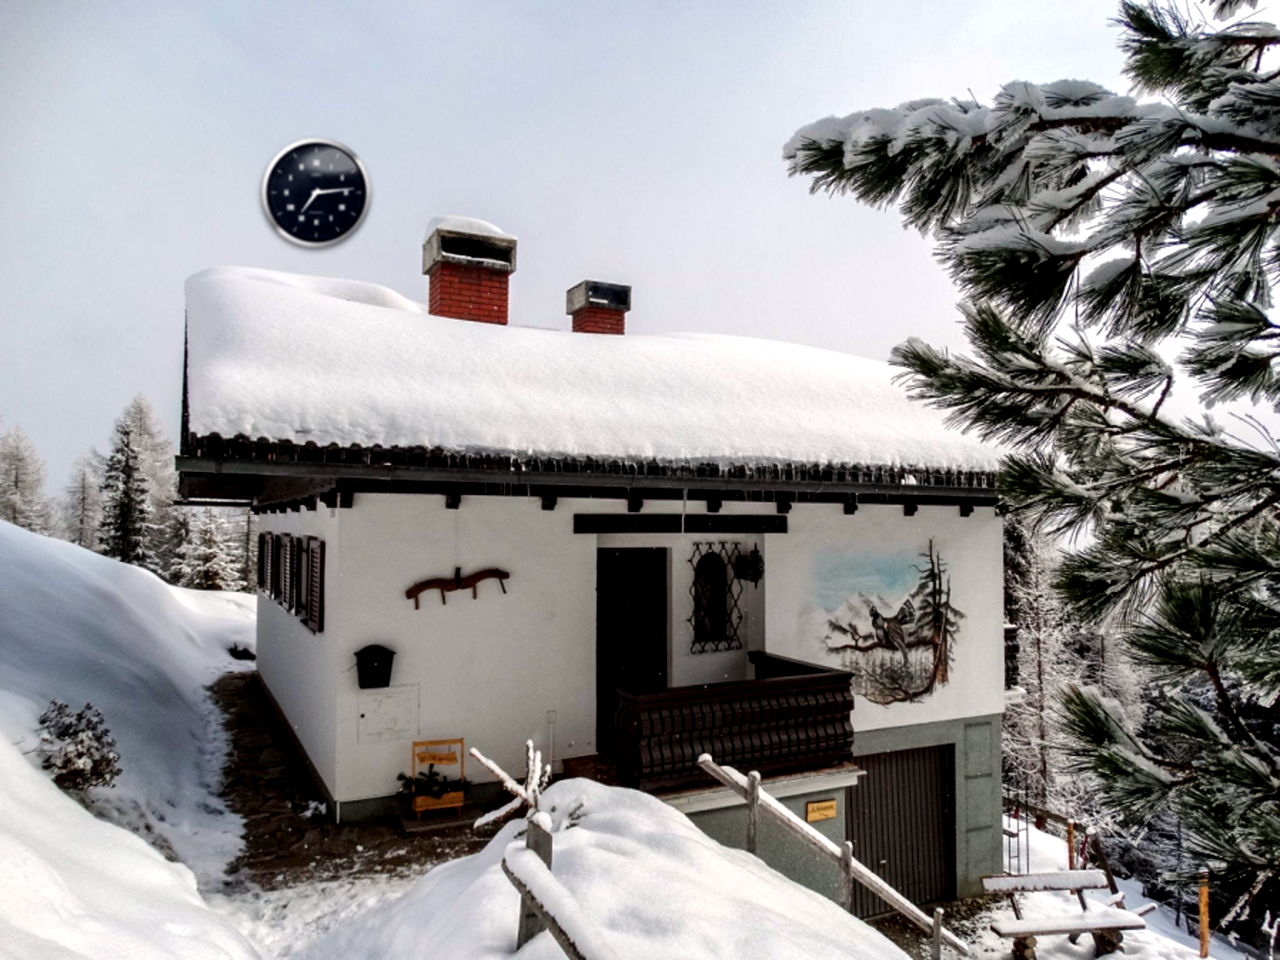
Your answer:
7 h 14 min
